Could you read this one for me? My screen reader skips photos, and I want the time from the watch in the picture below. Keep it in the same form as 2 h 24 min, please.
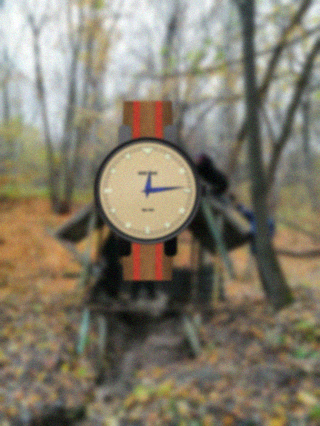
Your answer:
12 h 14 min
